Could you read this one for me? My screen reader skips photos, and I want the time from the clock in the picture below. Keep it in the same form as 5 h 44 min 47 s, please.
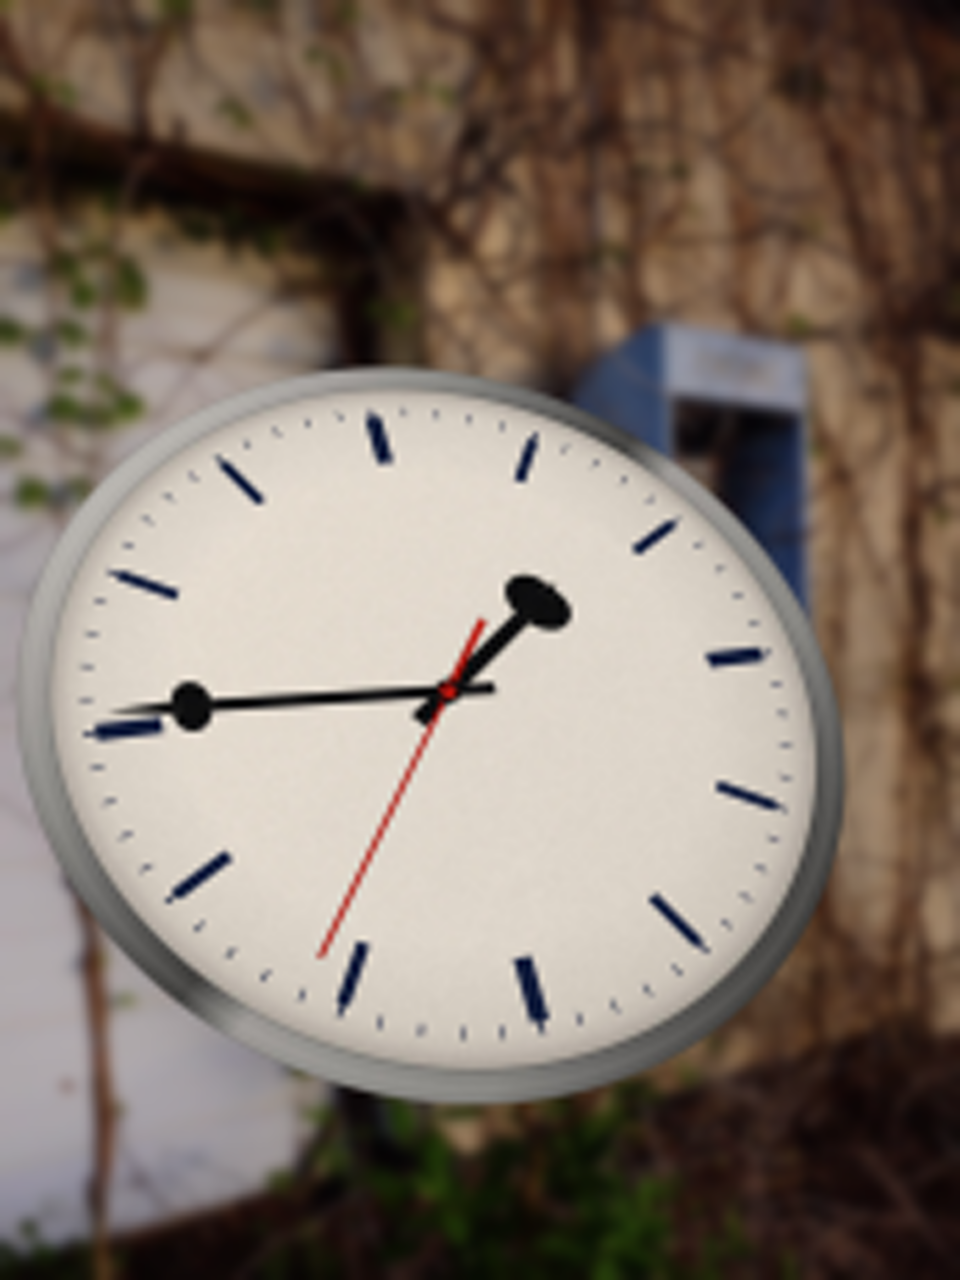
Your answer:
1 h 45 min 36 s
